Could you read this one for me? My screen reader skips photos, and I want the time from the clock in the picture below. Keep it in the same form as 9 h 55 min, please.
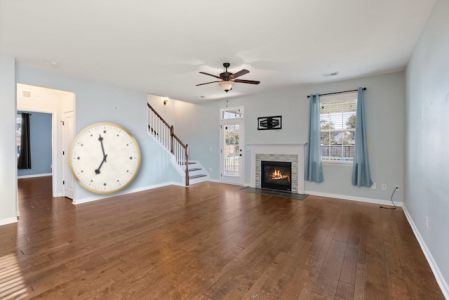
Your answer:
6 h 58 min
